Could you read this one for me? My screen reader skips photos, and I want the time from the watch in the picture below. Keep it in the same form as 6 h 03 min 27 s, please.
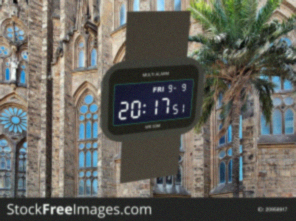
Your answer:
20 h 17 min 51 s
